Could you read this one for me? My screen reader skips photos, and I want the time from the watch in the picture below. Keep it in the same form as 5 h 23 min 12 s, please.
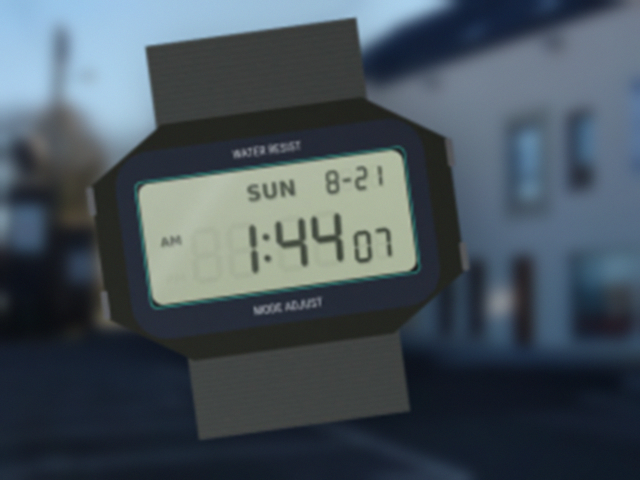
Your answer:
1 h 44 min 07 s
